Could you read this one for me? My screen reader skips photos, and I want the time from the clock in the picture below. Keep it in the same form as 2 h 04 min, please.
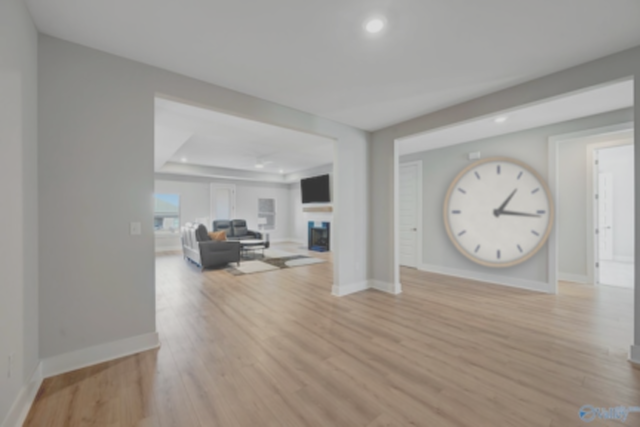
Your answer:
1 h 16 min
